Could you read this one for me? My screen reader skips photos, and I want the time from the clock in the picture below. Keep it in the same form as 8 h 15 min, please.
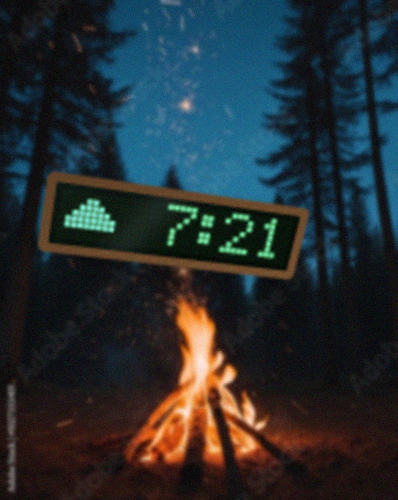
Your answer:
7 h 21 min
